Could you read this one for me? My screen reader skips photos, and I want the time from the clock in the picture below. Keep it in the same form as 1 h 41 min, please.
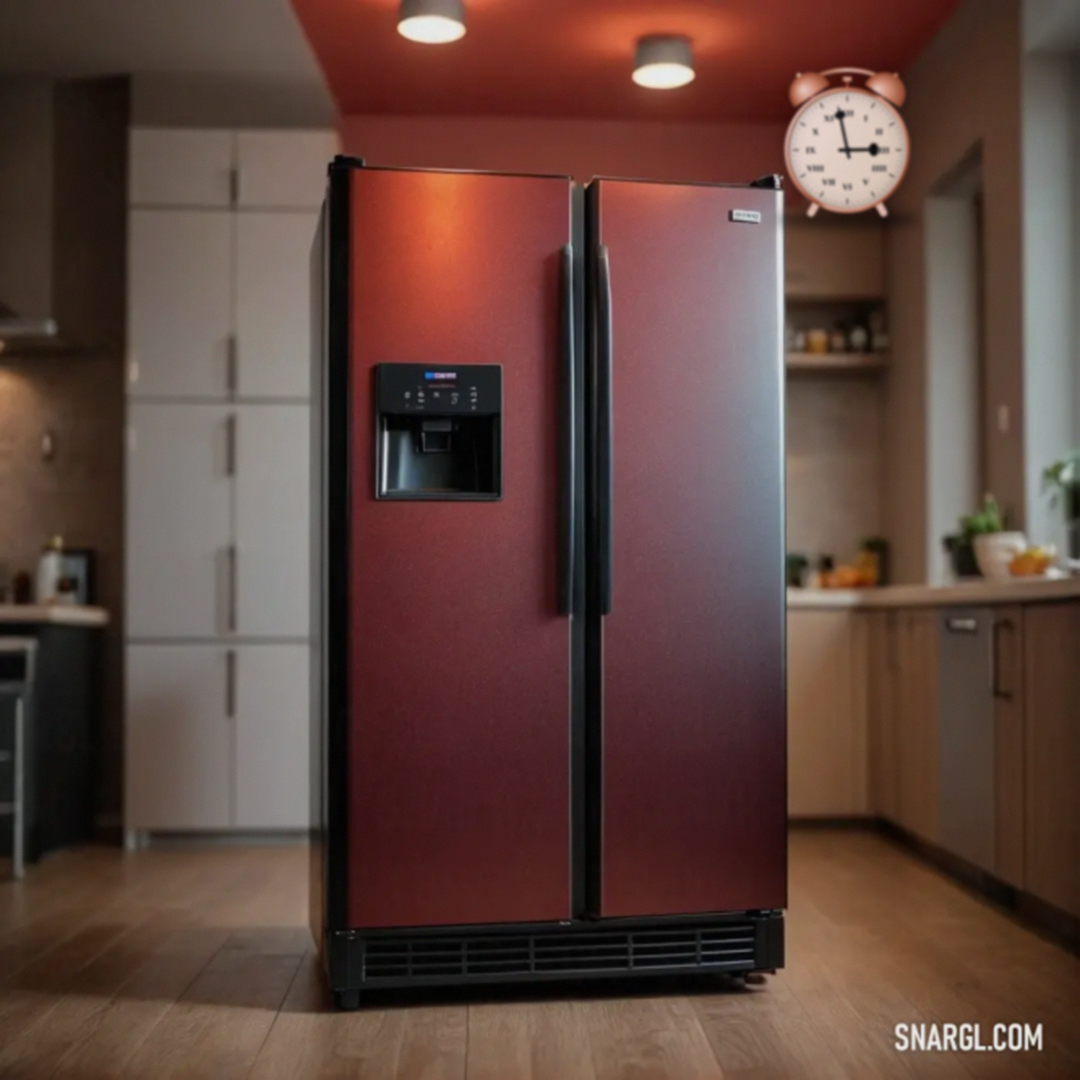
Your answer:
2 h 58 min
